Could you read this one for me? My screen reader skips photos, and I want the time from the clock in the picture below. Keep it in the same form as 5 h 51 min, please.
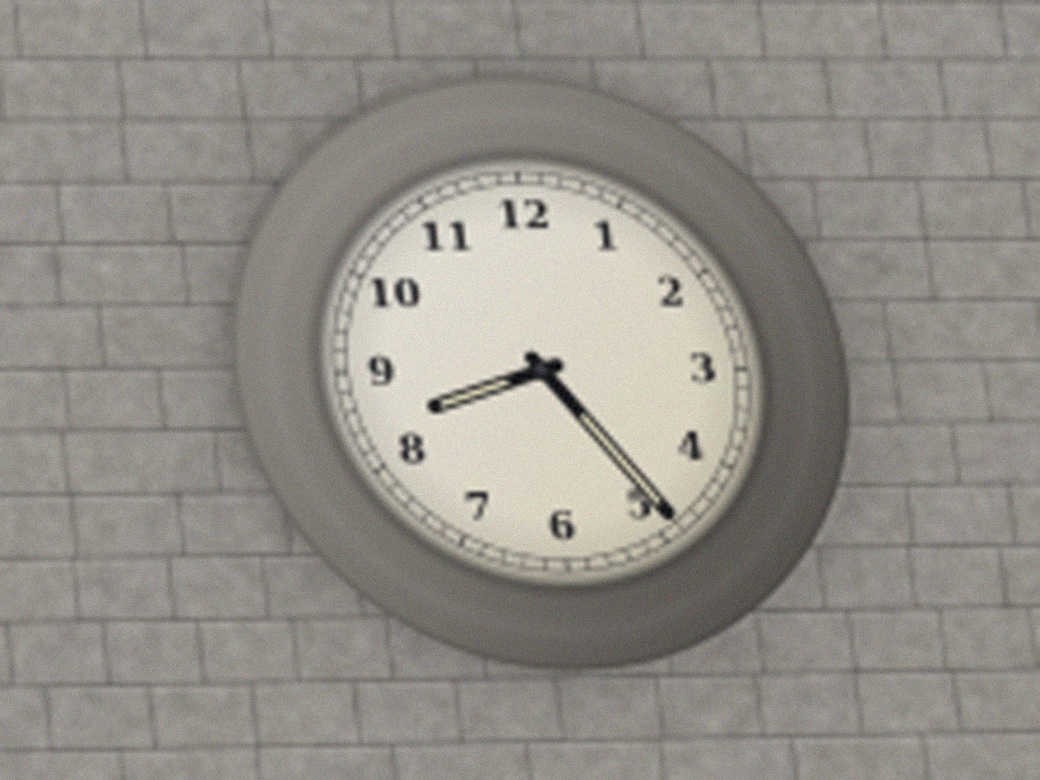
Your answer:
8 h 24 min
